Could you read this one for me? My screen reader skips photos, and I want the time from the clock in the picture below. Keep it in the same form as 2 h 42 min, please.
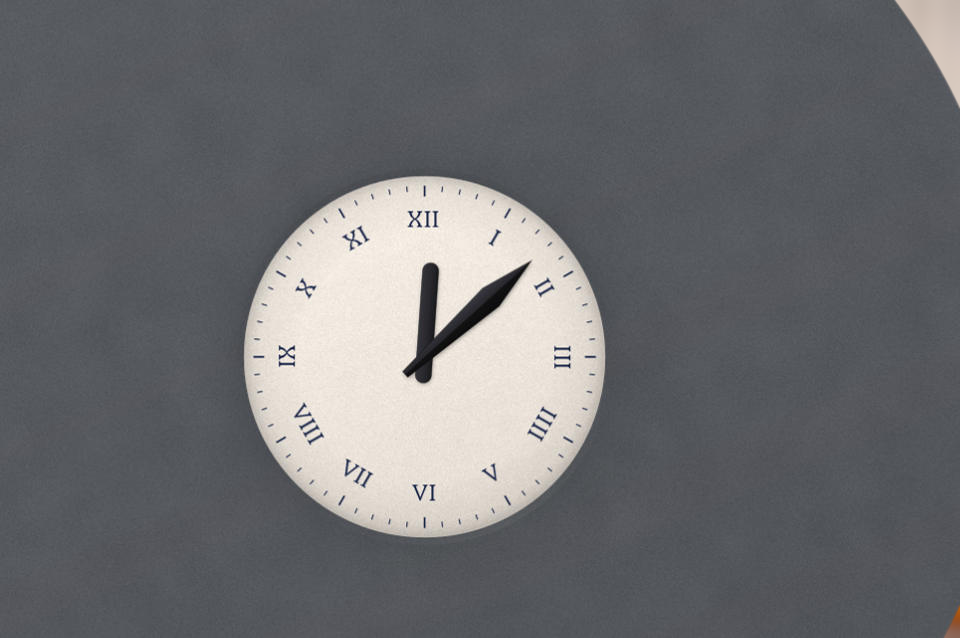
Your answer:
12 h 08 min
